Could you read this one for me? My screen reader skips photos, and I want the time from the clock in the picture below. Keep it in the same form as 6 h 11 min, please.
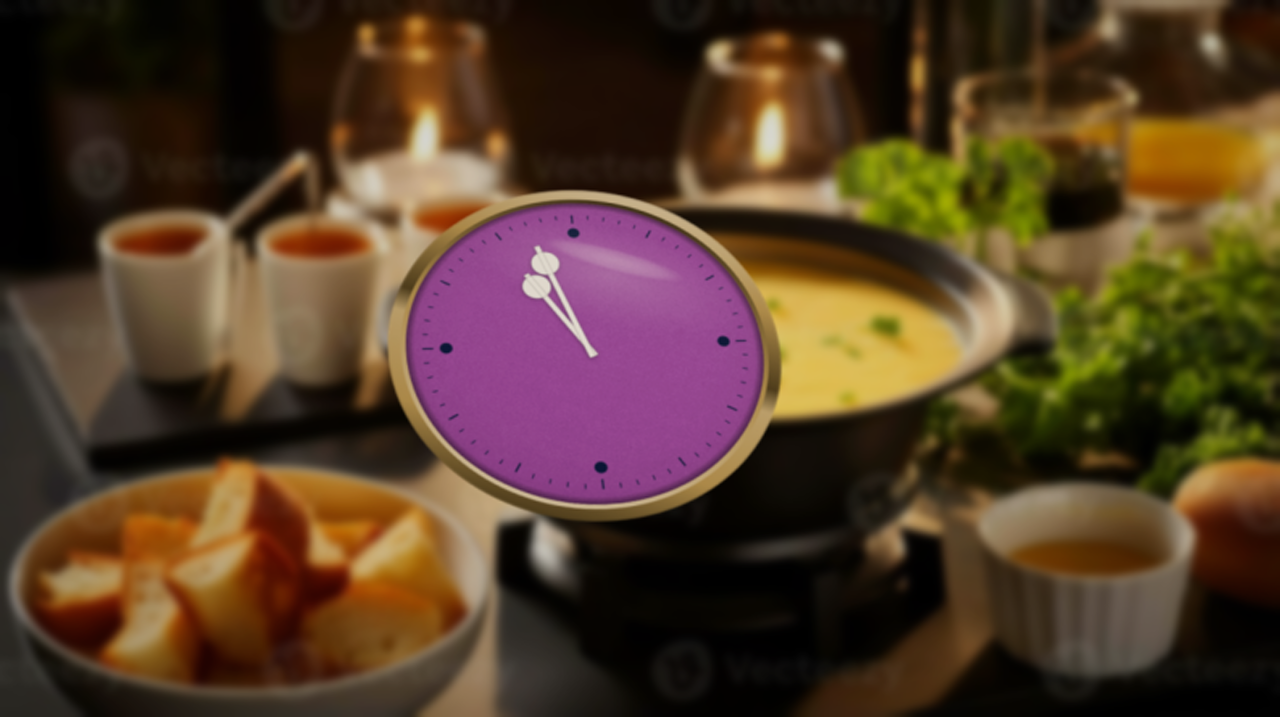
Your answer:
10 h 57 min
